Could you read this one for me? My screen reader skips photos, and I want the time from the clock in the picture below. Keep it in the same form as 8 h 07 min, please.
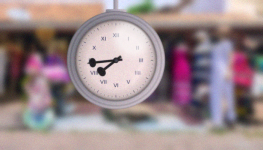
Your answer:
7 h 44 min
